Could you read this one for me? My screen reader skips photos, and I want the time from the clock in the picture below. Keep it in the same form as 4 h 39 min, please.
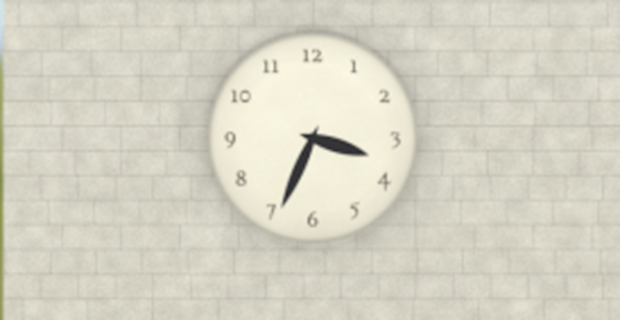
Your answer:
3 h 34 min
